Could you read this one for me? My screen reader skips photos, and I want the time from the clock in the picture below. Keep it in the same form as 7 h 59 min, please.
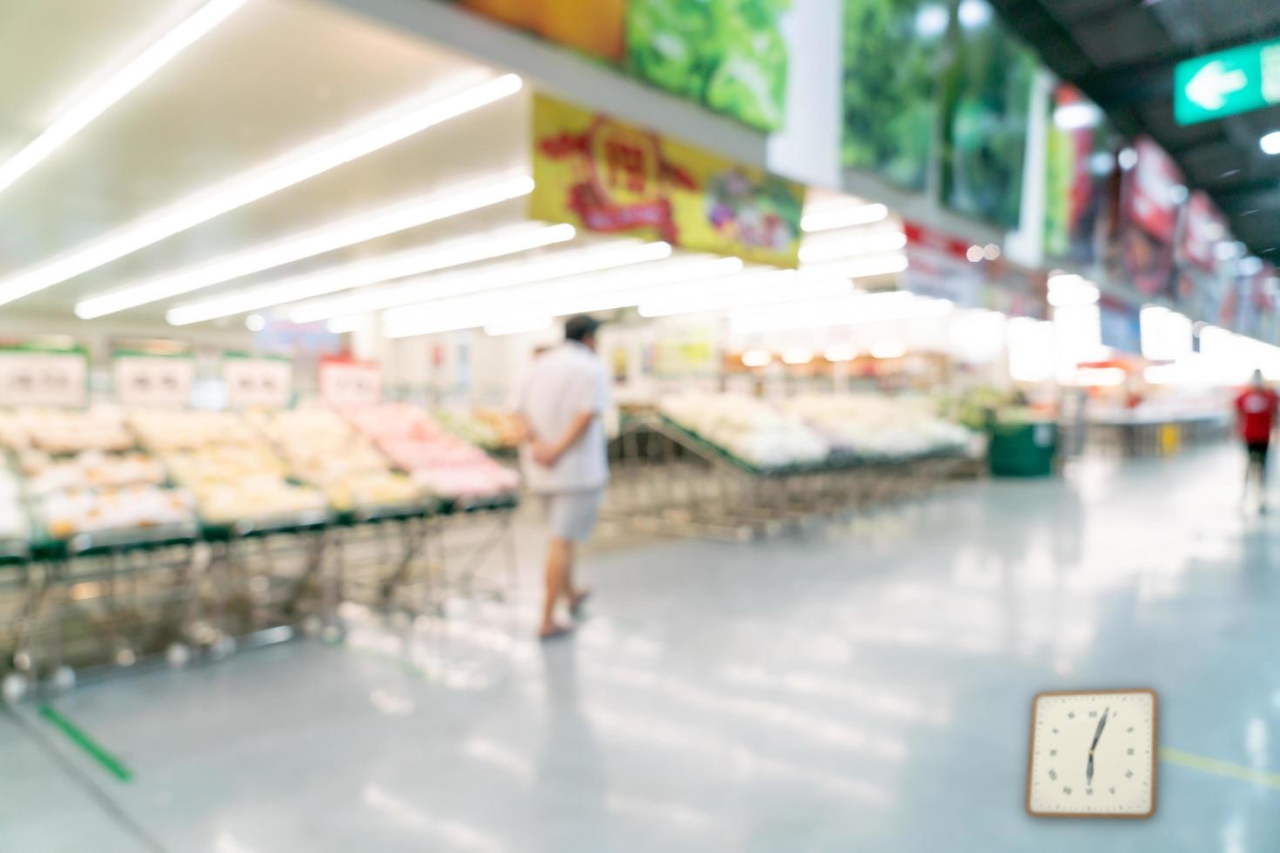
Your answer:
6 h 03 min
